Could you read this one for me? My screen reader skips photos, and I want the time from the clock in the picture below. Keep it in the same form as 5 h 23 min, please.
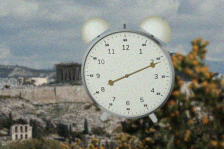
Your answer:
8 h 11 min
